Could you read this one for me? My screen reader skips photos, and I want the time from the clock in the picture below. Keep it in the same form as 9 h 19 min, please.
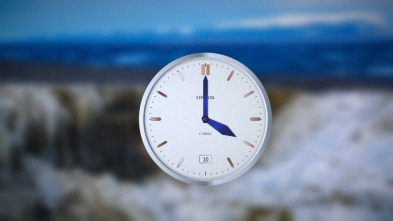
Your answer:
4 h 00 min
